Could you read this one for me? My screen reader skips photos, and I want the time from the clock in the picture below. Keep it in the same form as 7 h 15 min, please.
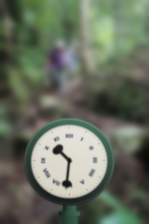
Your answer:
10 h 31 min
